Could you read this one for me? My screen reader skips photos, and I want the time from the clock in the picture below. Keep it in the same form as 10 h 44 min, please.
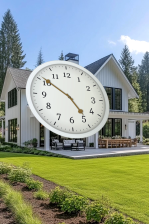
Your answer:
4 h 51 min
